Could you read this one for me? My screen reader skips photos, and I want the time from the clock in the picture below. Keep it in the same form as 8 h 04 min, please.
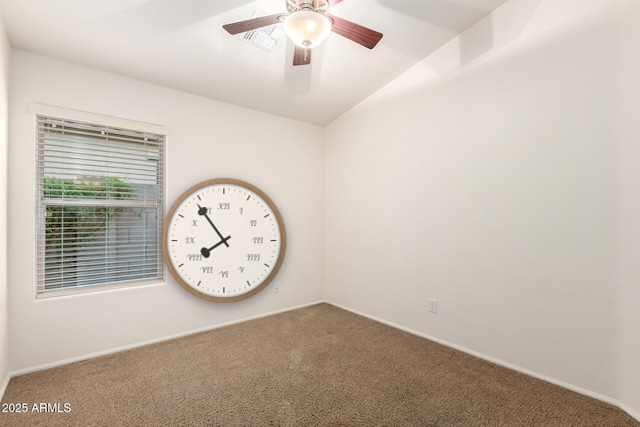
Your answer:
7 h 54 min
